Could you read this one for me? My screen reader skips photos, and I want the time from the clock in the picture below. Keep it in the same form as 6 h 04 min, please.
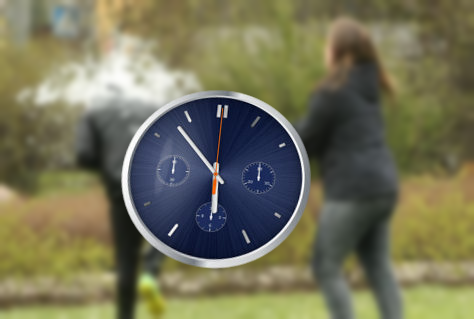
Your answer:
5 h 53 min
